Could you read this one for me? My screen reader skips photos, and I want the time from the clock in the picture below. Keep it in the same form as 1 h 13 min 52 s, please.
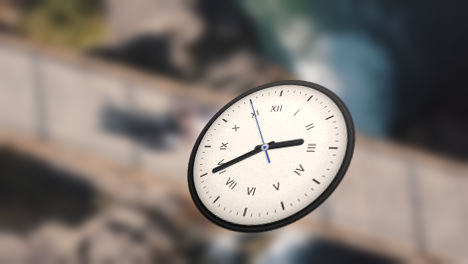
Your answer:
2 h 39 min 55 s
